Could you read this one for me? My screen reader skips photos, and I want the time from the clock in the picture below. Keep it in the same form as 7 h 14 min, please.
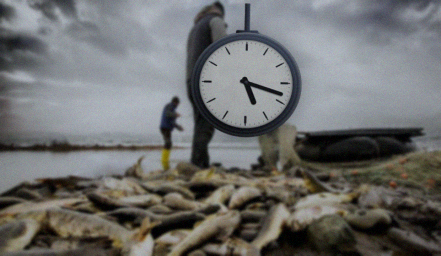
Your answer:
5 h 18 min
